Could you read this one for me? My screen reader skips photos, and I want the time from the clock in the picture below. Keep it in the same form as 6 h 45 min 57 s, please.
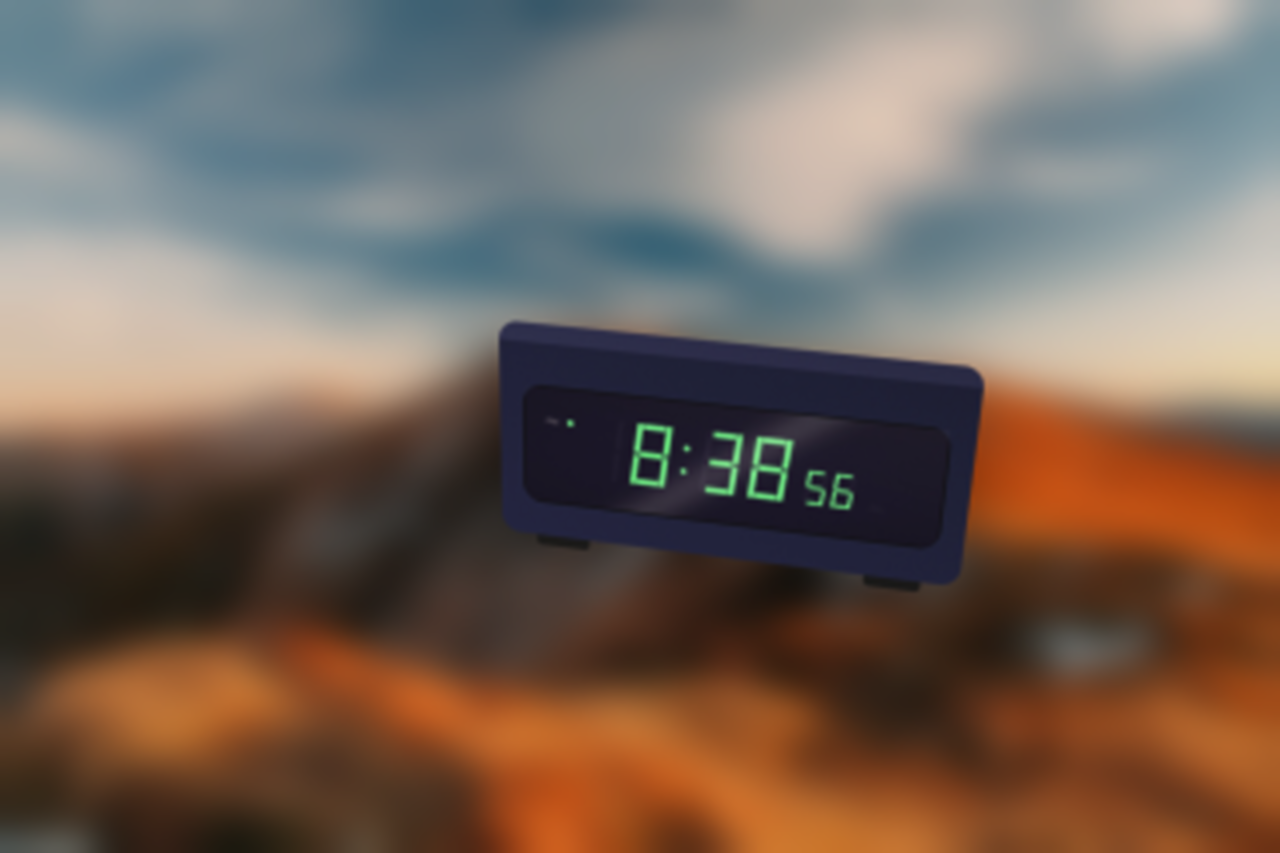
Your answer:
8 h 38 min 56 s
